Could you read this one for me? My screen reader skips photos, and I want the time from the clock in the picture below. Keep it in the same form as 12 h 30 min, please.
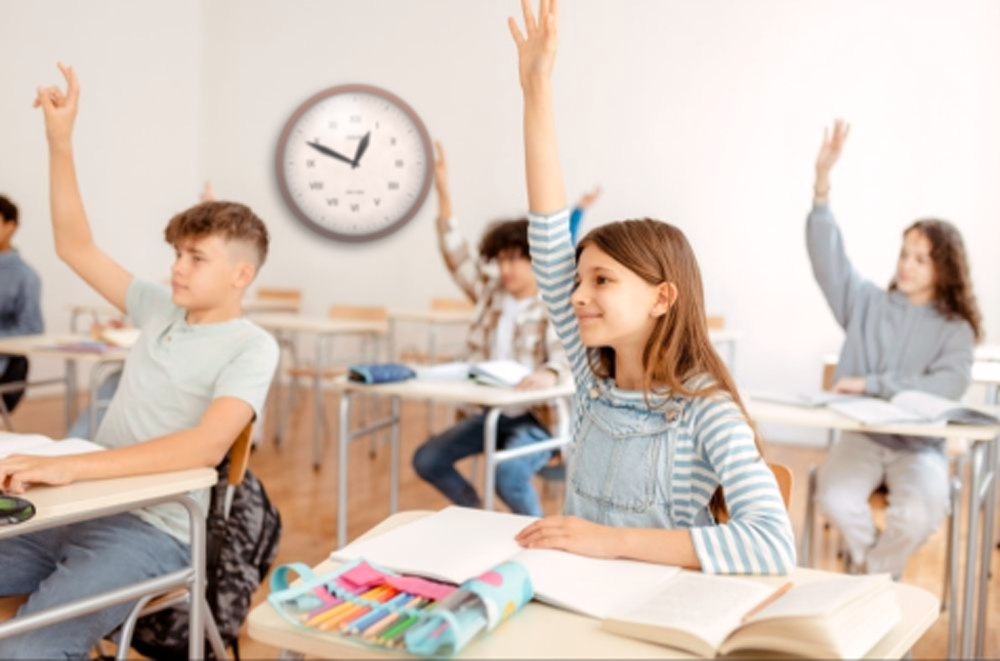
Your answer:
12 h 49 min
